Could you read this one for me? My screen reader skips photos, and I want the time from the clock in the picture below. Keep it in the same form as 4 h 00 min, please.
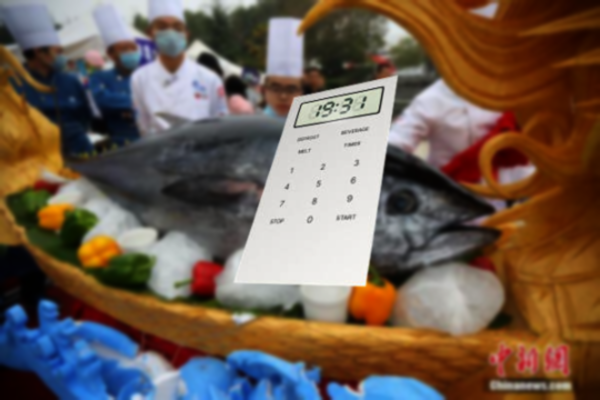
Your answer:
19 h 31 min
